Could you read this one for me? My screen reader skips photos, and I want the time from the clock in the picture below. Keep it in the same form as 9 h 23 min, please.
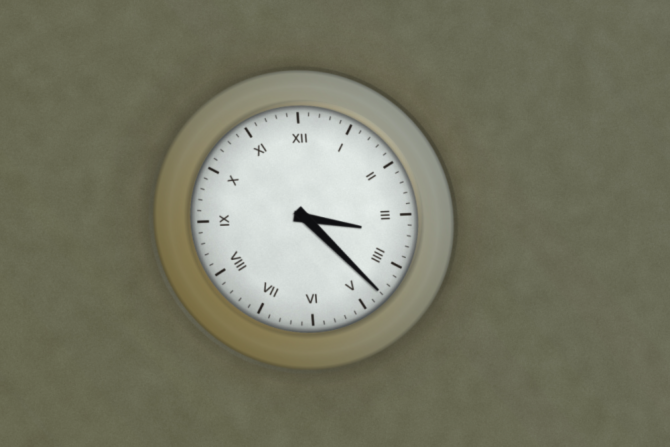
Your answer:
3 h 23 min
